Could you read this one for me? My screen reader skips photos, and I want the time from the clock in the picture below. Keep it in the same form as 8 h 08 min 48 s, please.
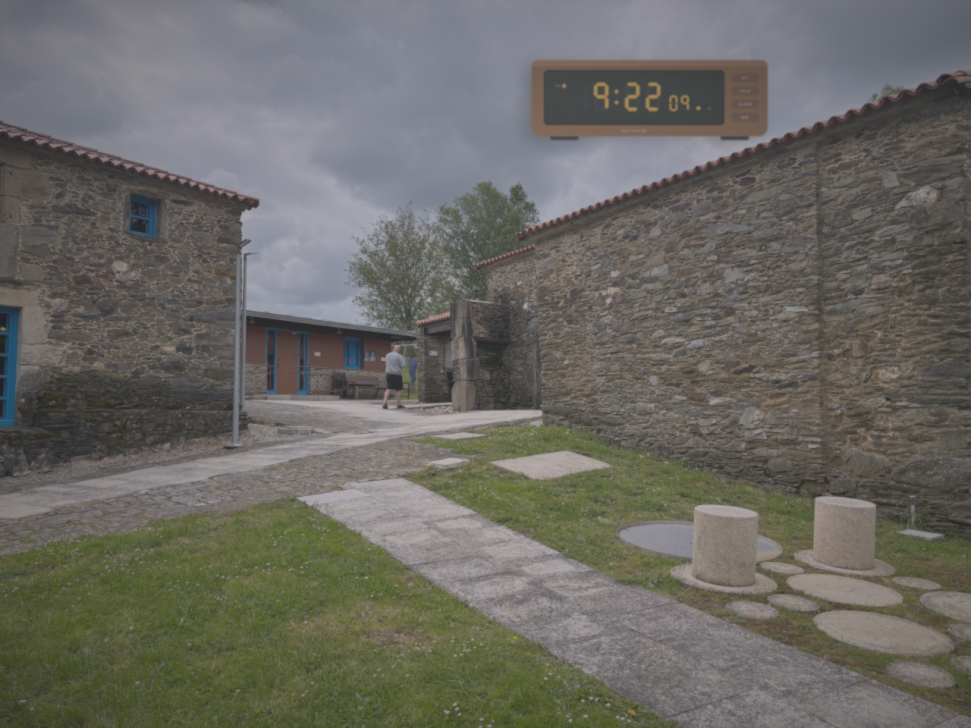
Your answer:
9 h 22 min 09 s
